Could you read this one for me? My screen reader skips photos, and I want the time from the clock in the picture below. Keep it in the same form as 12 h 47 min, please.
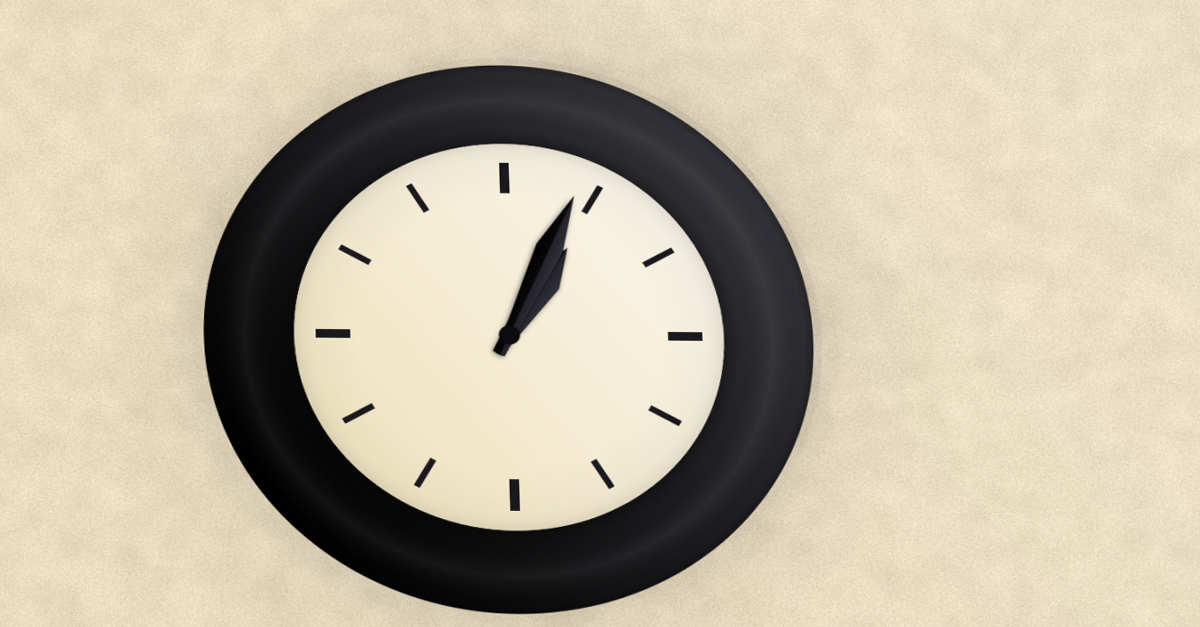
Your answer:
1 h 04 min
